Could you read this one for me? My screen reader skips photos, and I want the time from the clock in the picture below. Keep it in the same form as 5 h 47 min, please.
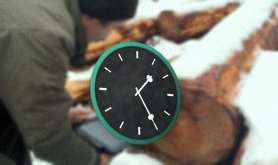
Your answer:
1 h 25 min
